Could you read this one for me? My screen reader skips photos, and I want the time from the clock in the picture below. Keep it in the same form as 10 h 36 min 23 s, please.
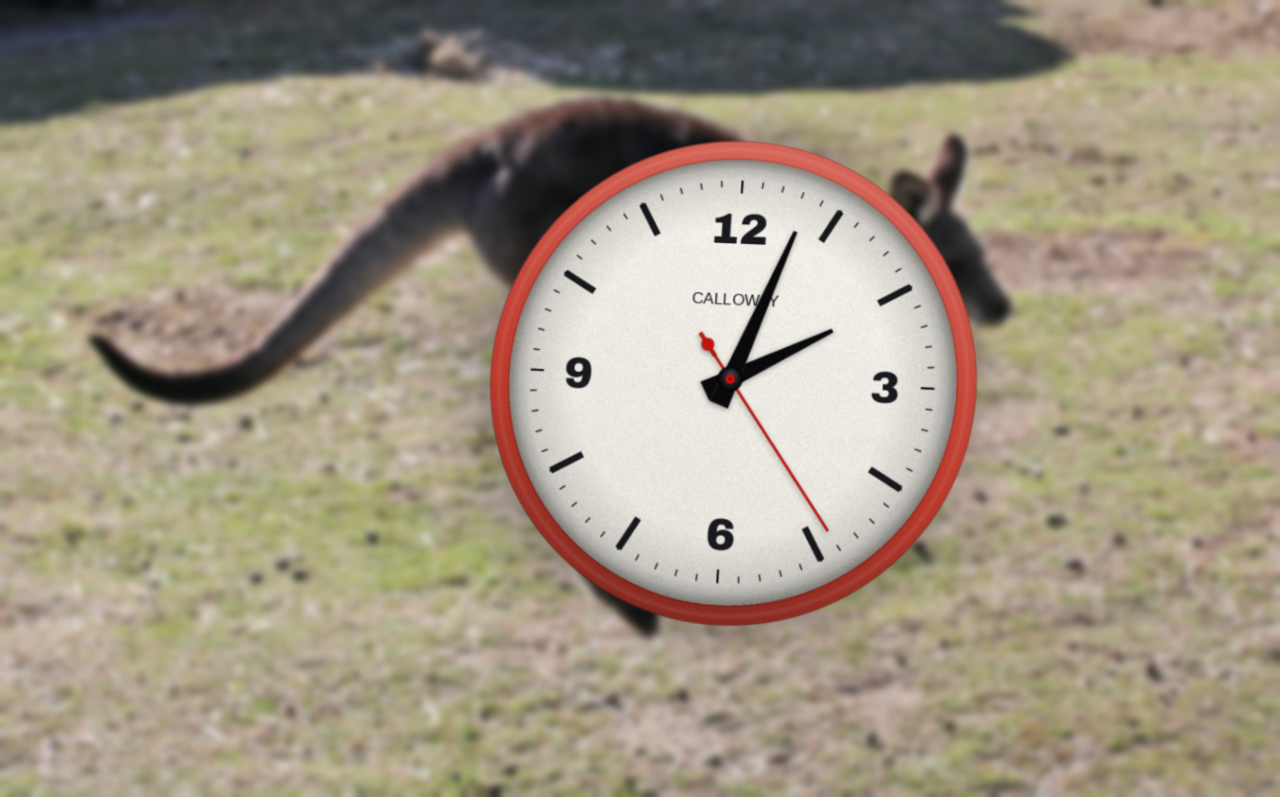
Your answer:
2 h 03 min 24 s
